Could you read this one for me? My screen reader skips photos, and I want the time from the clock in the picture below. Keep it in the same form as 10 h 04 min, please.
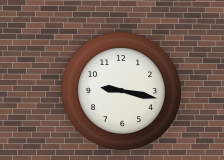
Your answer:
9 h 17 min
